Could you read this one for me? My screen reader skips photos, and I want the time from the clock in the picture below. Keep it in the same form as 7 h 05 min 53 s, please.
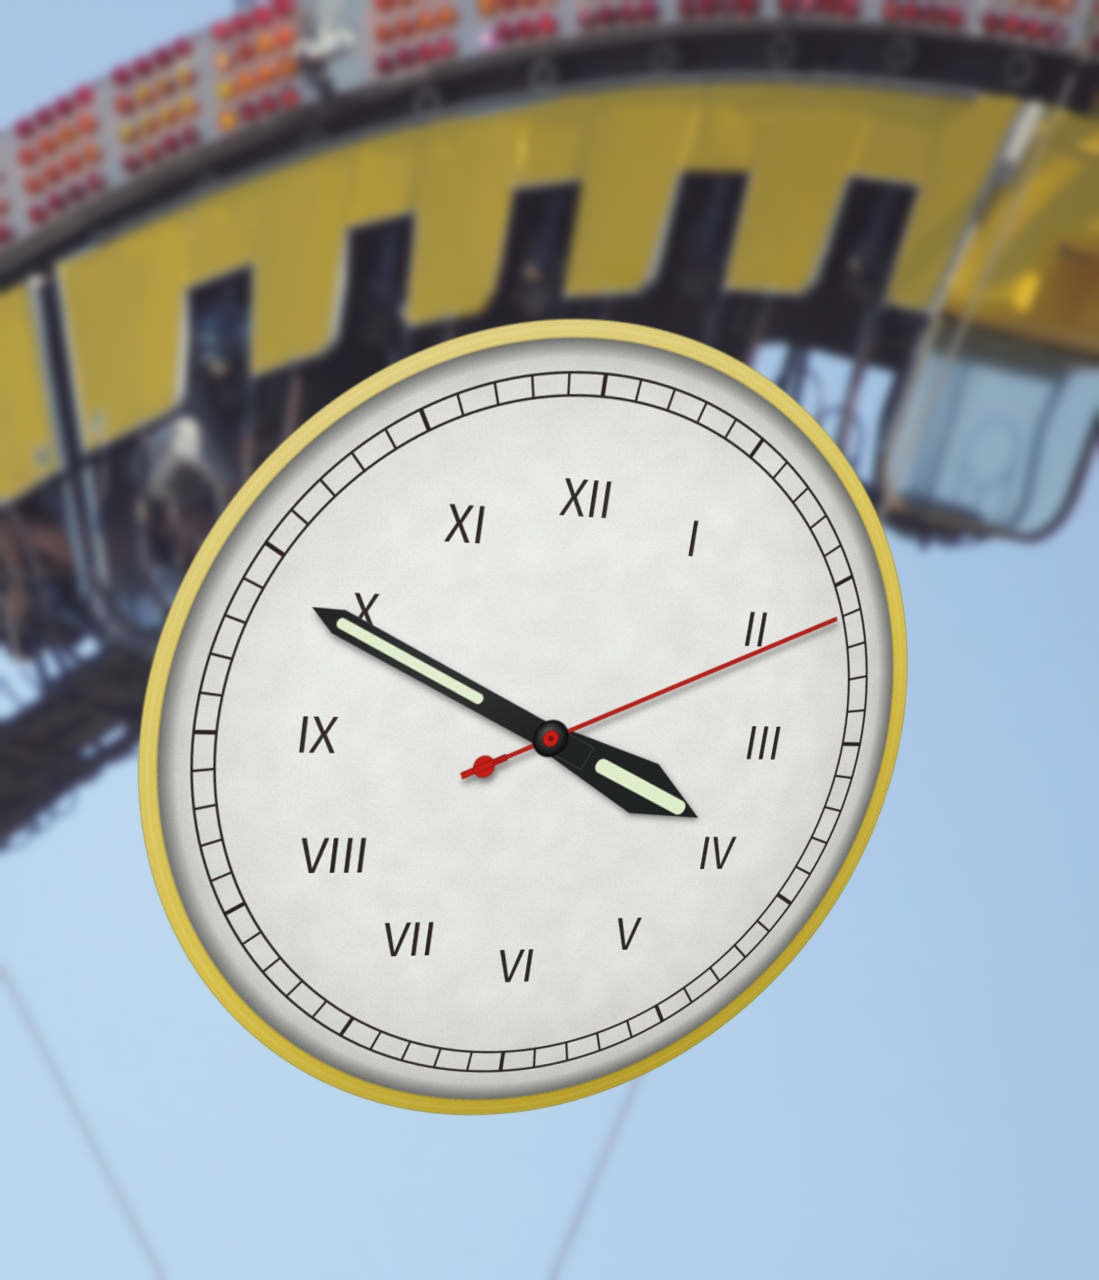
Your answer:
3 h 49 min 11 s
